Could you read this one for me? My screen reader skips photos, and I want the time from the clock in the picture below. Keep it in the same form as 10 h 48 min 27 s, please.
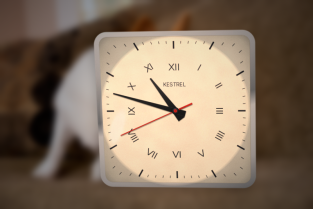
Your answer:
10 h 47 min 41 s
